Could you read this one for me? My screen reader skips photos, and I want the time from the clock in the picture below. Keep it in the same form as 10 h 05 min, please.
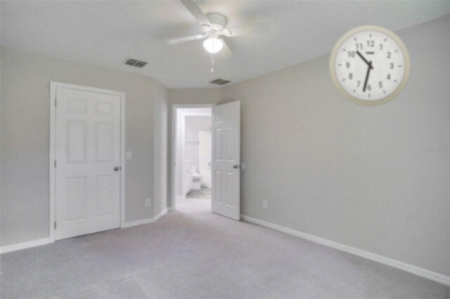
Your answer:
10 h 32 min
